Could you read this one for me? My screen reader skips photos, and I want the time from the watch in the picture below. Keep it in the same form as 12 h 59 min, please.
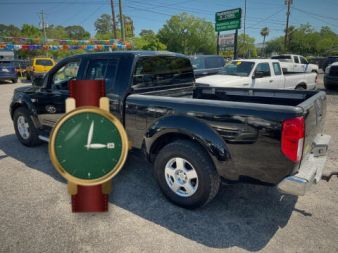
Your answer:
3 h 02 min
